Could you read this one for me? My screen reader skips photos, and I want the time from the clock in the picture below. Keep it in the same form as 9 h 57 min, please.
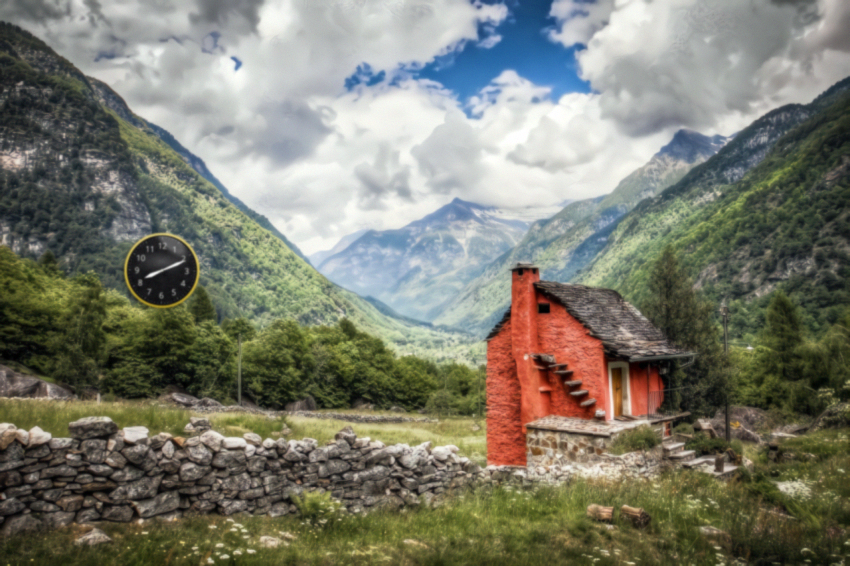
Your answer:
8 h 11 min
